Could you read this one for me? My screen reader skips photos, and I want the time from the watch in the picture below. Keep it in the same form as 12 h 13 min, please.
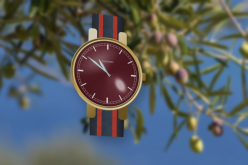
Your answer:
10 h 51 min
